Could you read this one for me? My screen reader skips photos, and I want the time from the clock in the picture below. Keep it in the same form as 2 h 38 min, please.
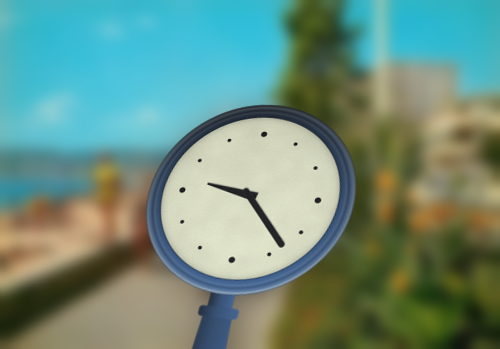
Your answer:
9 h 23 min
